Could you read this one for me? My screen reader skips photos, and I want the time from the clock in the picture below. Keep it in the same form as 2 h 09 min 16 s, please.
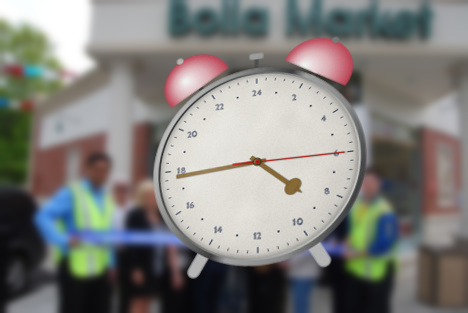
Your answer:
8 h 44 min 15 s
